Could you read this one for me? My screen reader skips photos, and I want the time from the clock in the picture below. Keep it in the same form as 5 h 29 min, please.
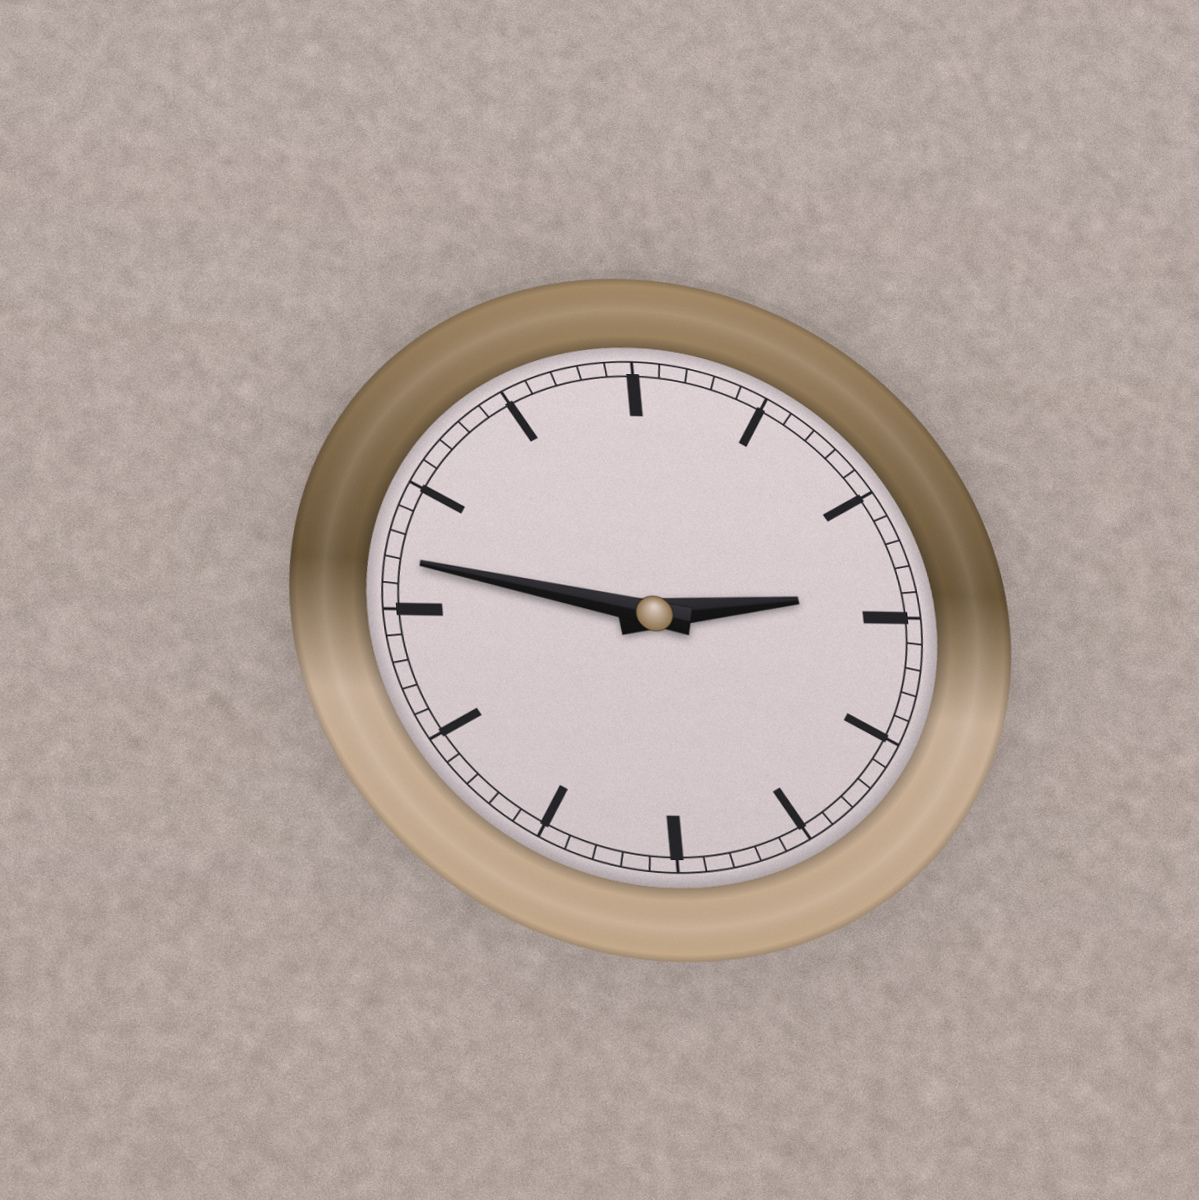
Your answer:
2 h 47 min
